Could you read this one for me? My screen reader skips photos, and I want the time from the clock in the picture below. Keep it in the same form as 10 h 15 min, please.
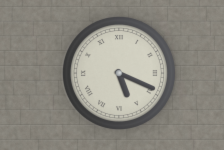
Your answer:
5 h 19 min
